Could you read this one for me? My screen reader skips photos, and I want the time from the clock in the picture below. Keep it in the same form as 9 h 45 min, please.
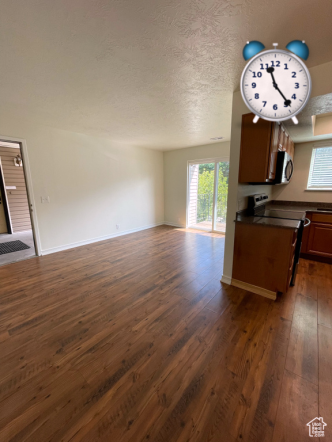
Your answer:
11 h 24 min
